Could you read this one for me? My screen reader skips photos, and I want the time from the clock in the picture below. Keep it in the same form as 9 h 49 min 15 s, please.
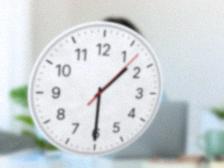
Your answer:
1 h 30 min 07 s
